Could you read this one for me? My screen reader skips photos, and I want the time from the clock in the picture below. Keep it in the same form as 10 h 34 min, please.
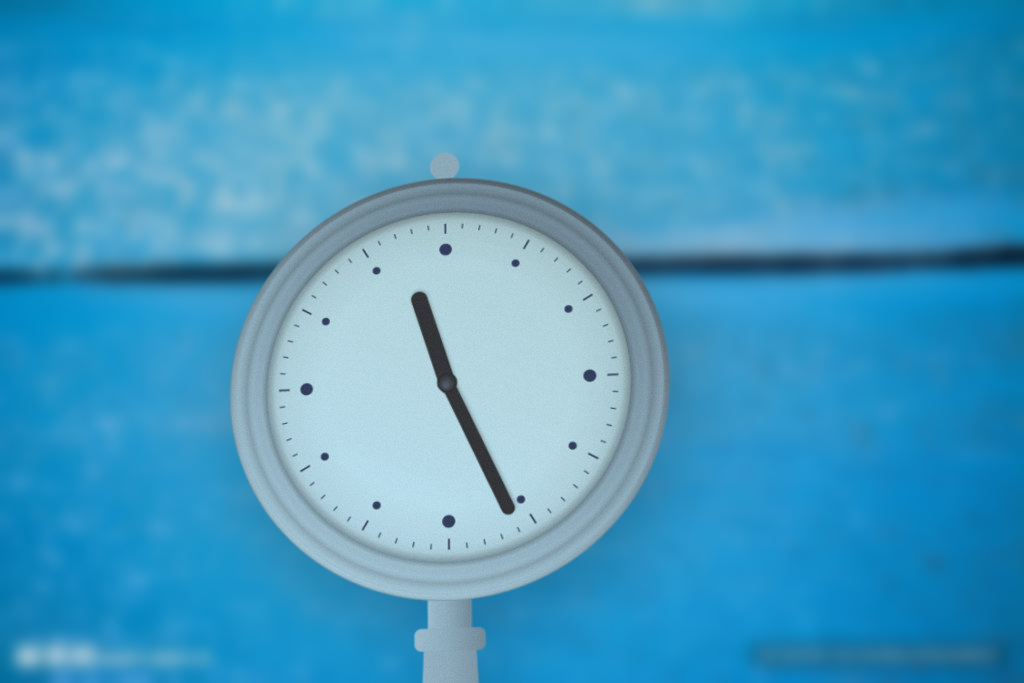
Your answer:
11 h 26 min
